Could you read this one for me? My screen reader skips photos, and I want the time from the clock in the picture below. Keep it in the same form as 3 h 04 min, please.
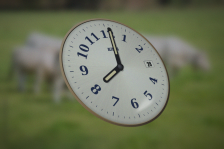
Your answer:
8 h 01 min
